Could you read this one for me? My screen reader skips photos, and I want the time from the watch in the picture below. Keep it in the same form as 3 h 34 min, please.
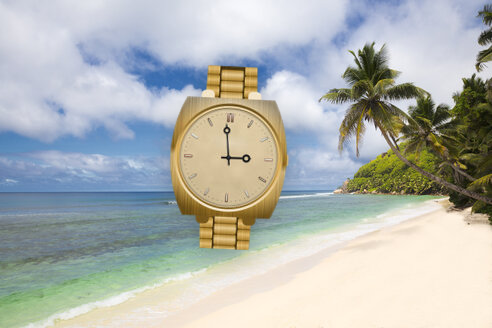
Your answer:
2 h 59 min
